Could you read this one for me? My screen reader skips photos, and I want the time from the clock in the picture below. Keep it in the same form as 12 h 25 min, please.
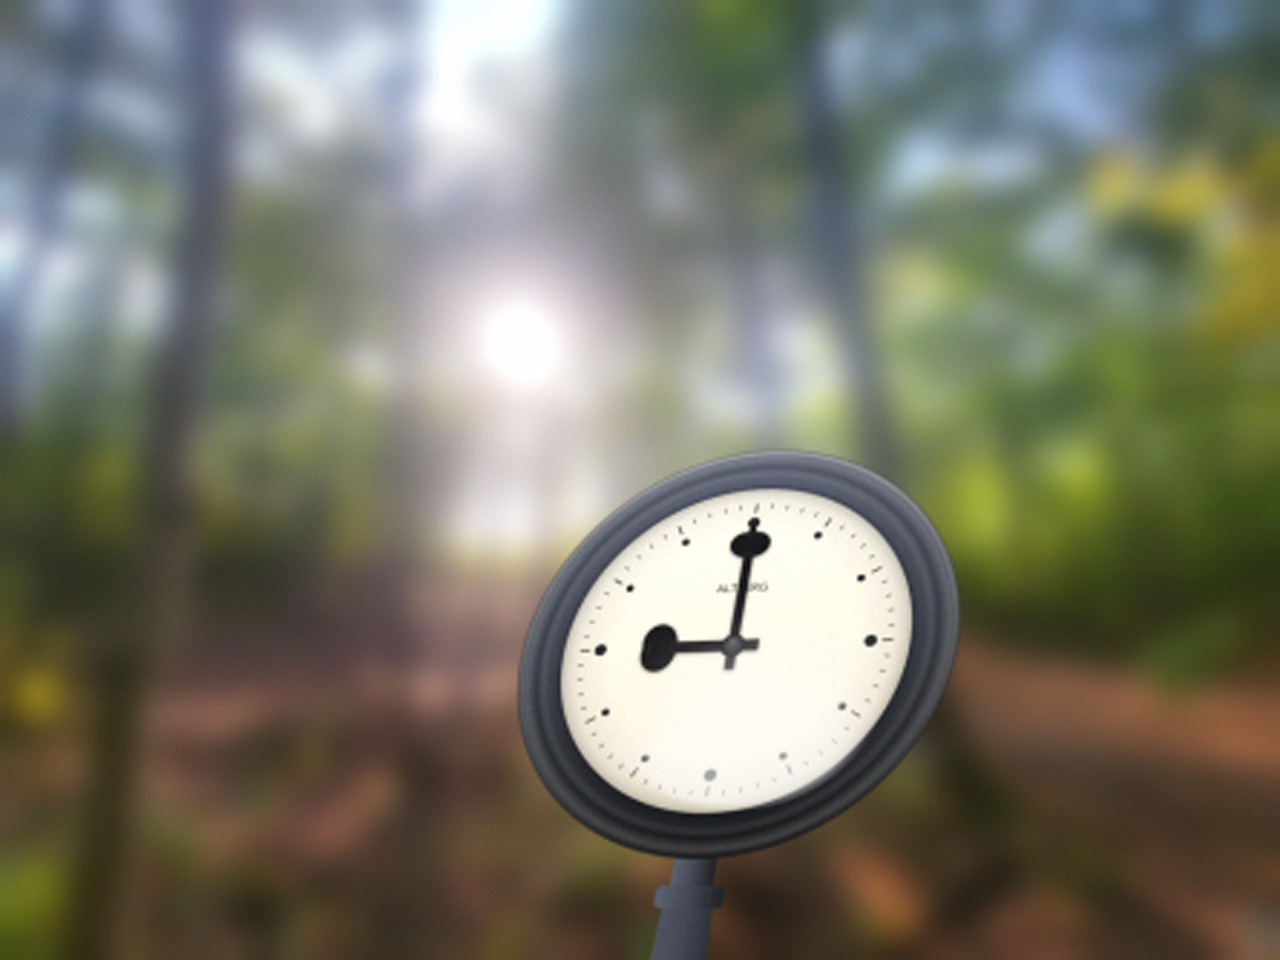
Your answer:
9 h 00 min
